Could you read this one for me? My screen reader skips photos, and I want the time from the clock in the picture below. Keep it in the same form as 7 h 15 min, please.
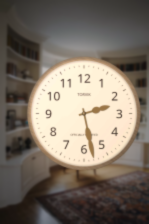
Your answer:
2 h 28 min
